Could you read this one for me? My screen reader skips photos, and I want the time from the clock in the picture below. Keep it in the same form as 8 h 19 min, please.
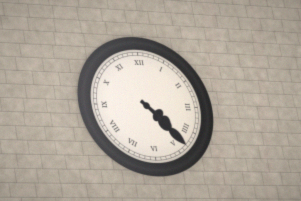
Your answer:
4 h 23 min
